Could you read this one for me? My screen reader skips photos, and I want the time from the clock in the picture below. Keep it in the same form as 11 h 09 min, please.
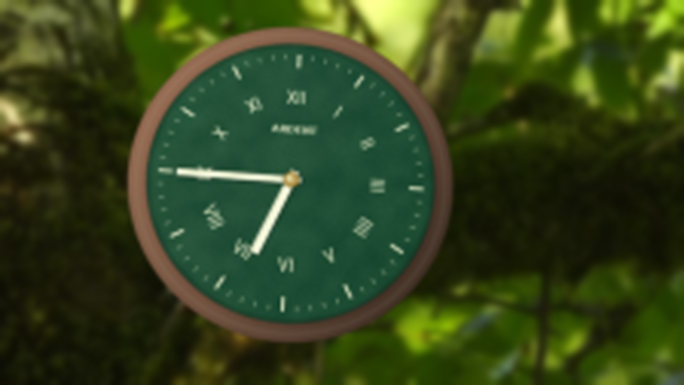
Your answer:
6 h 45 min
